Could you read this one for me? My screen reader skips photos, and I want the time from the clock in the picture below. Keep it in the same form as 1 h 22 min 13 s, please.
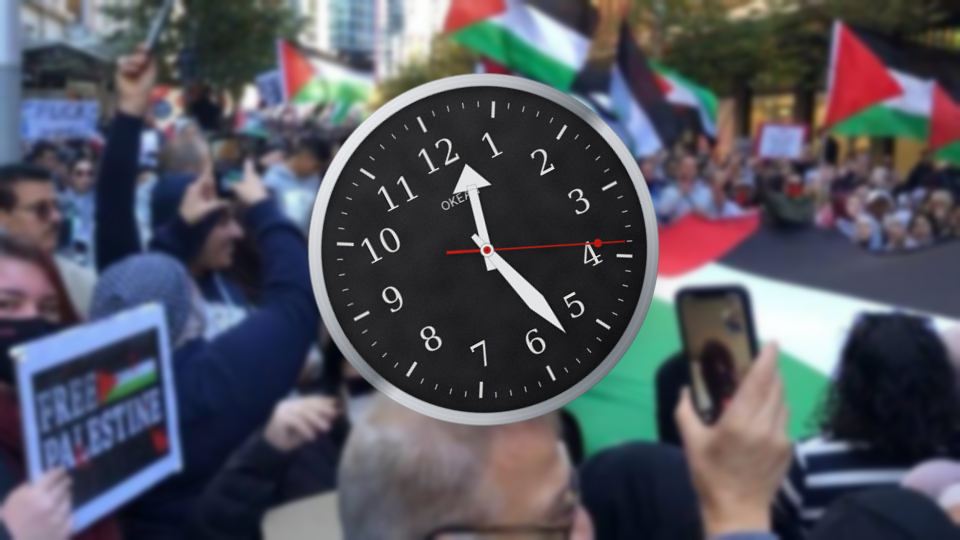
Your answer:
12 h 27 min 19 s
